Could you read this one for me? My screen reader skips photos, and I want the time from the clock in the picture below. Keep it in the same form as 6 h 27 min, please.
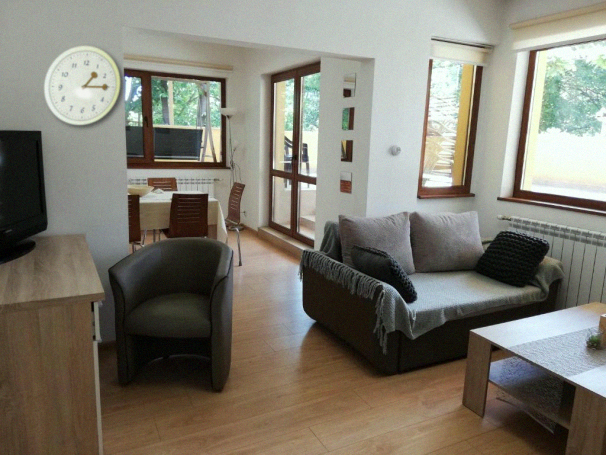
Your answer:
1 h 15 min
